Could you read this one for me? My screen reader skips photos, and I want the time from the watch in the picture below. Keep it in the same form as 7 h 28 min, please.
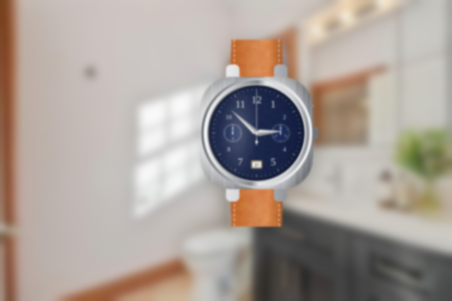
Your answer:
2 h 52 min
